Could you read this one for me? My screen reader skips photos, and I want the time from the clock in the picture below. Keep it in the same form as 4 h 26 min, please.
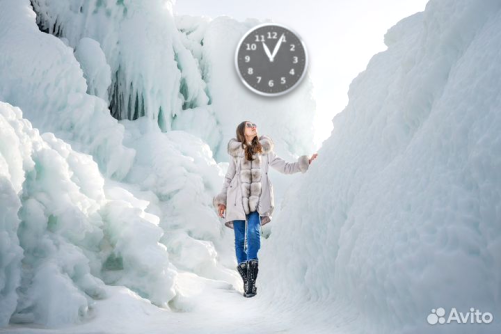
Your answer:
11 h 04 min
